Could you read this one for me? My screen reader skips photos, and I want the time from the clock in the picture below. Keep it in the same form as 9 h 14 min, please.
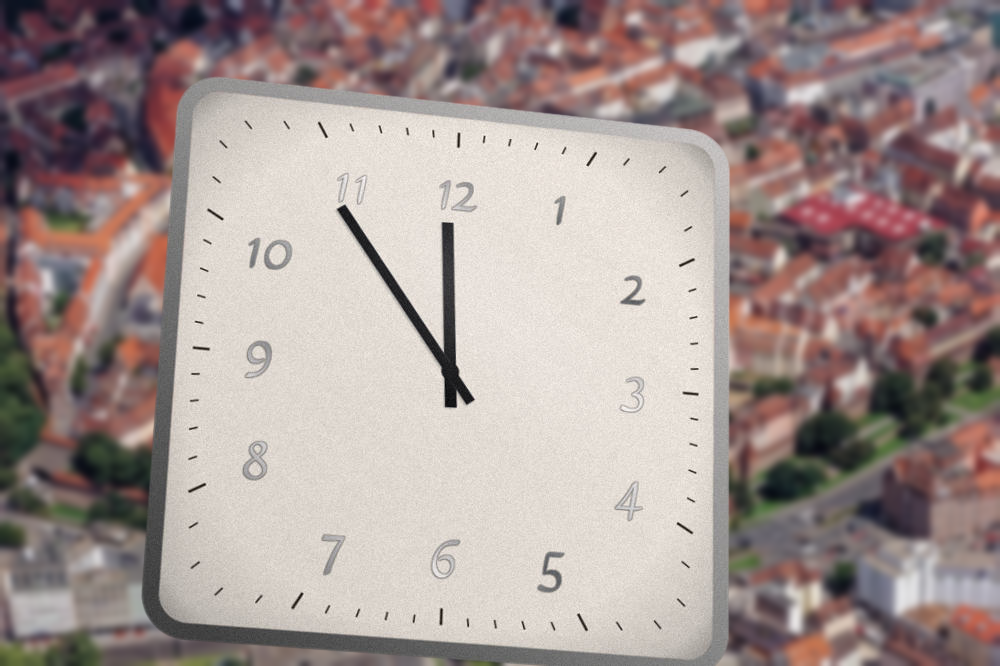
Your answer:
11 h 54 min
